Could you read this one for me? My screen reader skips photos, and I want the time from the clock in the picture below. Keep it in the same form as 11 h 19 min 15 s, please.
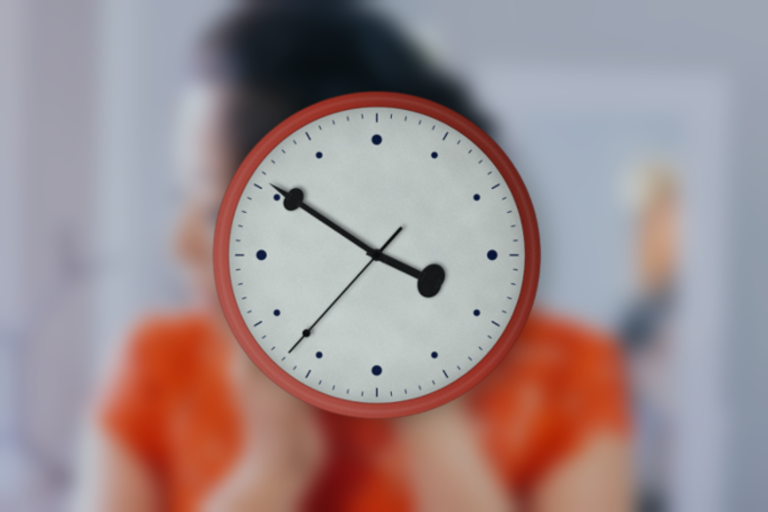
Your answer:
3 h 50 min 37 s
